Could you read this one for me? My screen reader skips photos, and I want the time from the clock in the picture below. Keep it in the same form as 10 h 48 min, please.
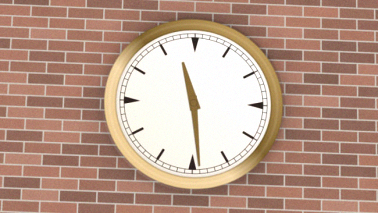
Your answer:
11 h 29 min
